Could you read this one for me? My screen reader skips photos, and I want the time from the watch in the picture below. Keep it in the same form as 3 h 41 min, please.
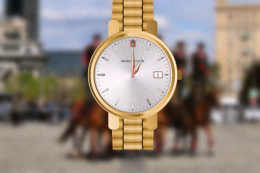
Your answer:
1 h 00 min
